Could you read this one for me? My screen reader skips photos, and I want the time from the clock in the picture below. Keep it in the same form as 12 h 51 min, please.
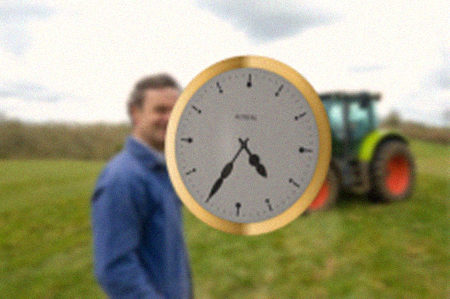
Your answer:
4 h 35 min
